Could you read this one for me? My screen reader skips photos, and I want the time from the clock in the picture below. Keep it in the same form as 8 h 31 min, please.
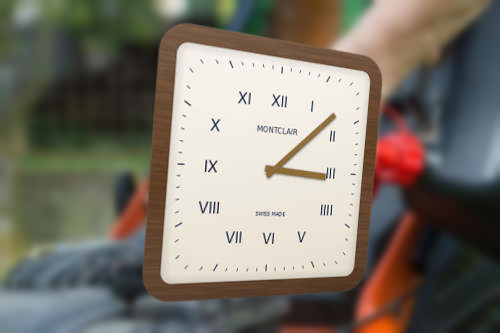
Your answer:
3 h 08 min
